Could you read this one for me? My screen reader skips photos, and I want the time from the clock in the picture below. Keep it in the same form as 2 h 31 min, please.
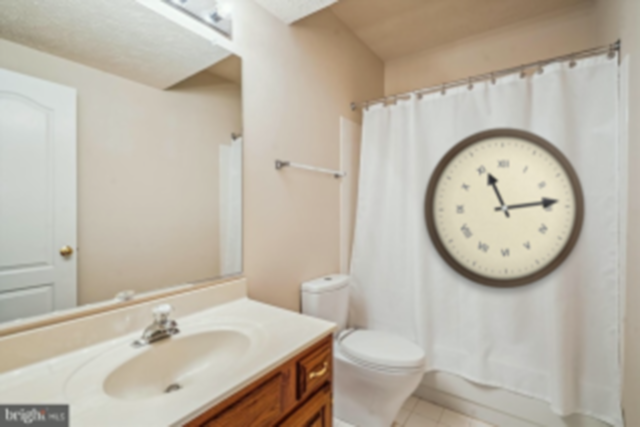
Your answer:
11 h 14 min
